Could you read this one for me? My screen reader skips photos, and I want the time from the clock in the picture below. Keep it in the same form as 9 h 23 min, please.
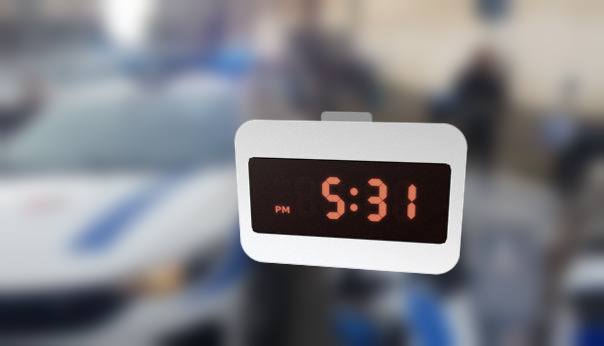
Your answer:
5 h 31 min
